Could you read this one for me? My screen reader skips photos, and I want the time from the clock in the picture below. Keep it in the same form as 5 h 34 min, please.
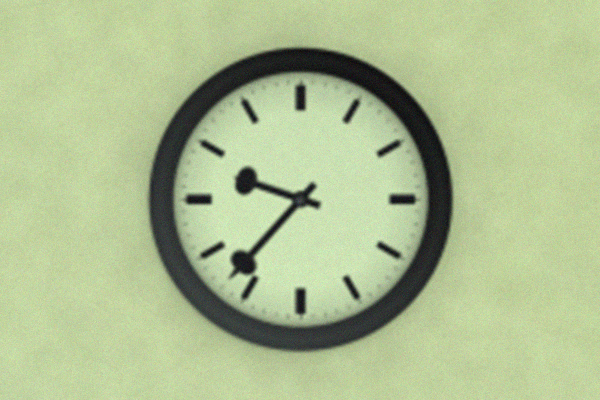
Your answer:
9 h 37 min
